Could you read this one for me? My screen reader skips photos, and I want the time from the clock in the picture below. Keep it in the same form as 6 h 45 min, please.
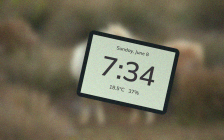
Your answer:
7 h 34 min
